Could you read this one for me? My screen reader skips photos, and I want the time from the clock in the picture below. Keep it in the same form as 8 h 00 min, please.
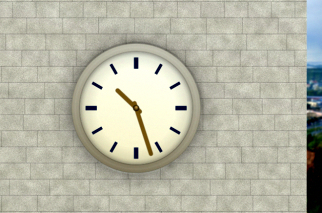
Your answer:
10 h 27 min
